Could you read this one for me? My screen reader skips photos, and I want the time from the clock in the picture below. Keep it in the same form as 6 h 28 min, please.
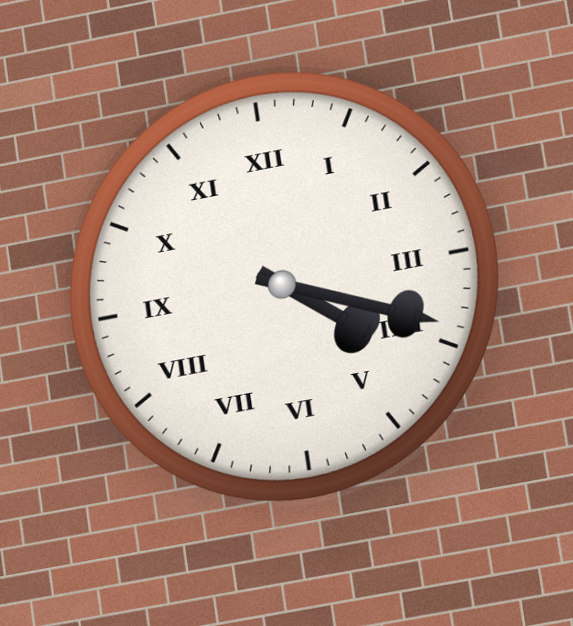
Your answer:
4 h 19 min
